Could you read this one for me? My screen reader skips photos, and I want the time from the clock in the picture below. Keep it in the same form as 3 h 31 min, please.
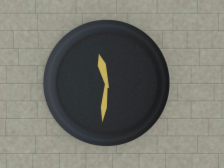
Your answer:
11 h 31 min
